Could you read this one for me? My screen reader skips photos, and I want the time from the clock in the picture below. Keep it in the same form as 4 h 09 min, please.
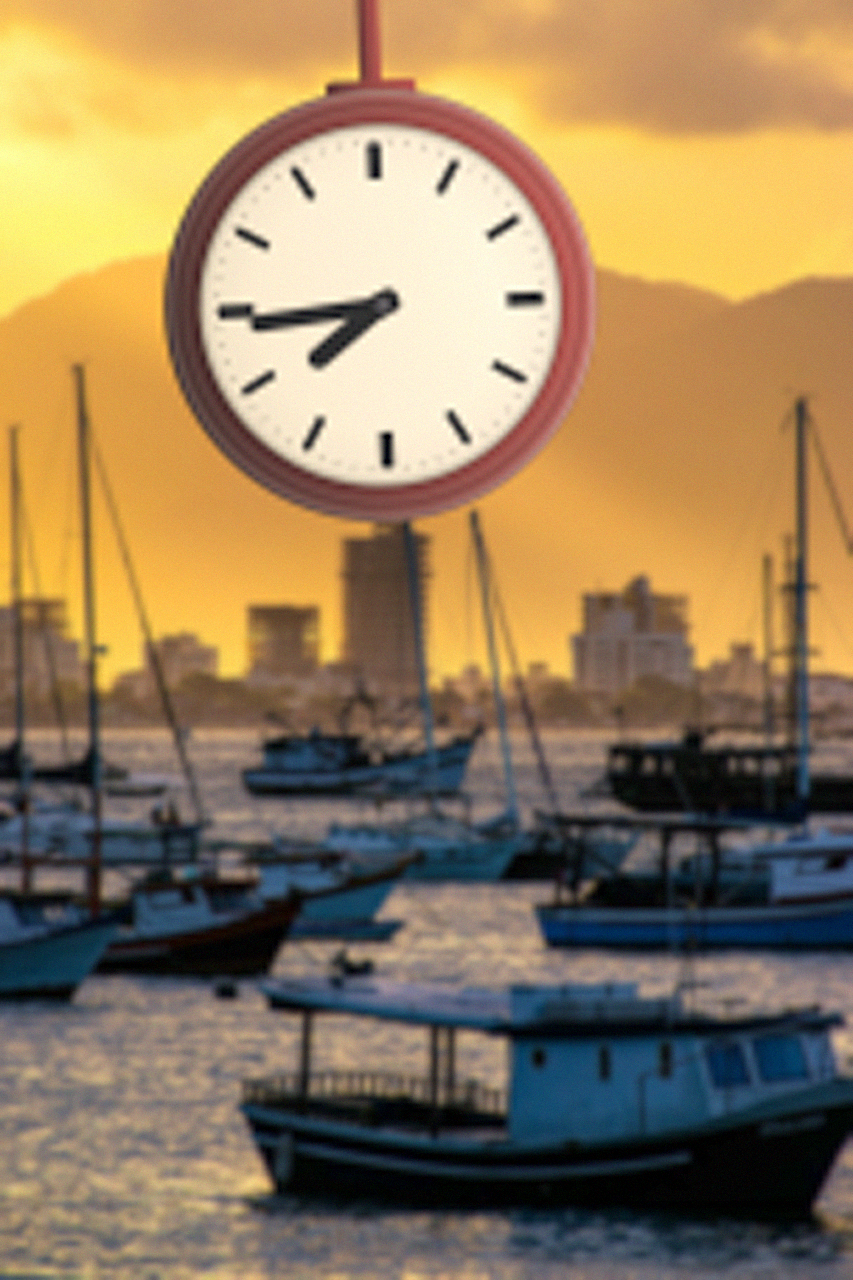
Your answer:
7 h 44 min
